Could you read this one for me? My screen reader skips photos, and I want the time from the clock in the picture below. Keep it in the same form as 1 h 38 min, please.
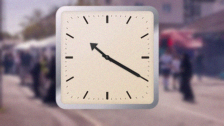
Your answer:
10 h 20 min
